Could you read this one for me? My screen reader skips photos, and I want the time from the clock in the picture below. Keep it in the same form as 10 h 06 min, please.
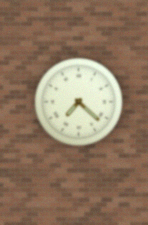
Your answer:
7 h 22 min
